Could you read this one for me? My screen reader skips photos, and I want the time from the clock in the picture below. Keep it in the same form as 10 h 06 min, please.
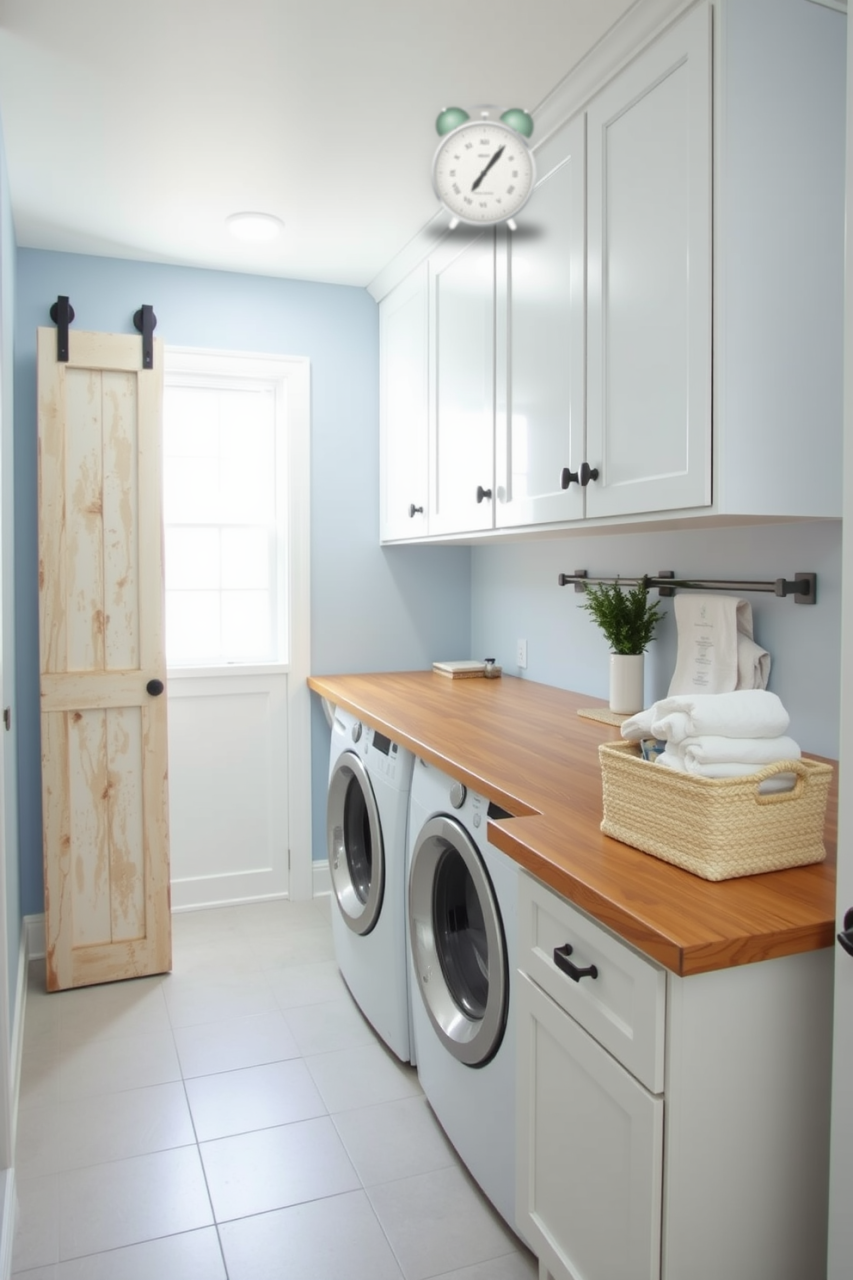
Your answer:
7 h 06 min
